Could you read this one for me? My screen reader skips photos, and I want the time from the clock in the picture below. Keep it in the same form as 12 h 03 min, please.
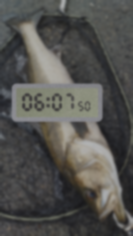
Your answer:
6 h 07 min
